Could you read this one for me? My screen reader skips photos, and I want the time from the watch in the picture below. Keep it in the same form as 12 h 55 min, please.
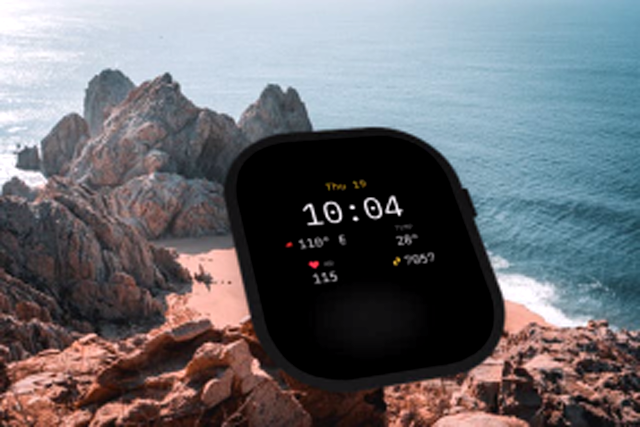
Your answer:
10 h 04 min
